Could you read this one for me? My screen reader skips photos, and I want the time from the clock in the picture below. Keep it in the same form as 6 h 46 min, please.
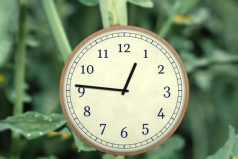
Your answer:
12 h 46 min
